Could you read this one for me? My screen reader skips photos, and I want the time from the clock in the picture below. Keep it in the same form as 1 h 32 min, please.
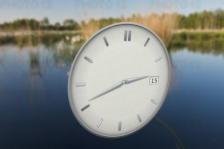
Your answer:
2 h 41 min
